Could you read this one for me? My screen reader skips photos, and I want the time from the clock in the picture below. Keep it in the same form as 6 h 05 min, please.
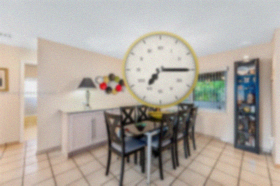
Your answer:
7 h 15 min
